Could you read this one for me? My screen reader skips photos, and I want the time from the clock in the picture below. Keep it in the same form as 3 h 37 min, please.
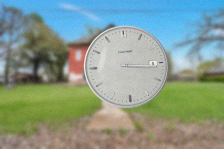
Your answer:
3 h 16 min
